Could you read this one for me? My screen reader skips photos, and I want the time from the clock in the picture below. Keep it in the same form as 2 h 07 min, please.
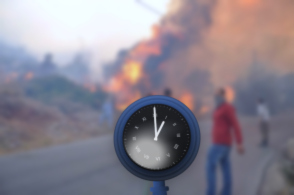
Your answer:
1 h 00 min
